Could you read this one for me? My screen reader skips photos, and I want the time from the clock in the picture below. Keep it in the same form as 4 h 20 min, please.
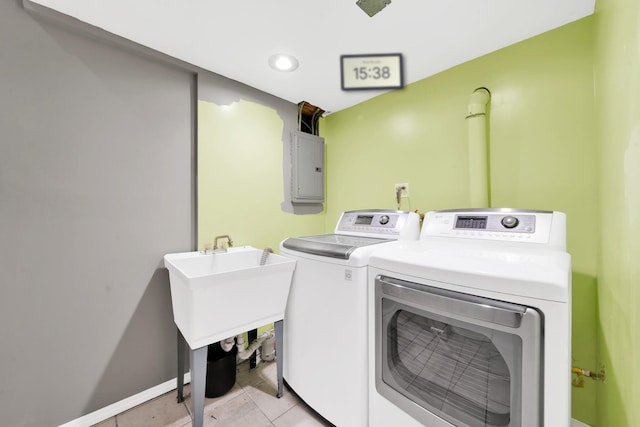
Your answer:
15 h 38 min
